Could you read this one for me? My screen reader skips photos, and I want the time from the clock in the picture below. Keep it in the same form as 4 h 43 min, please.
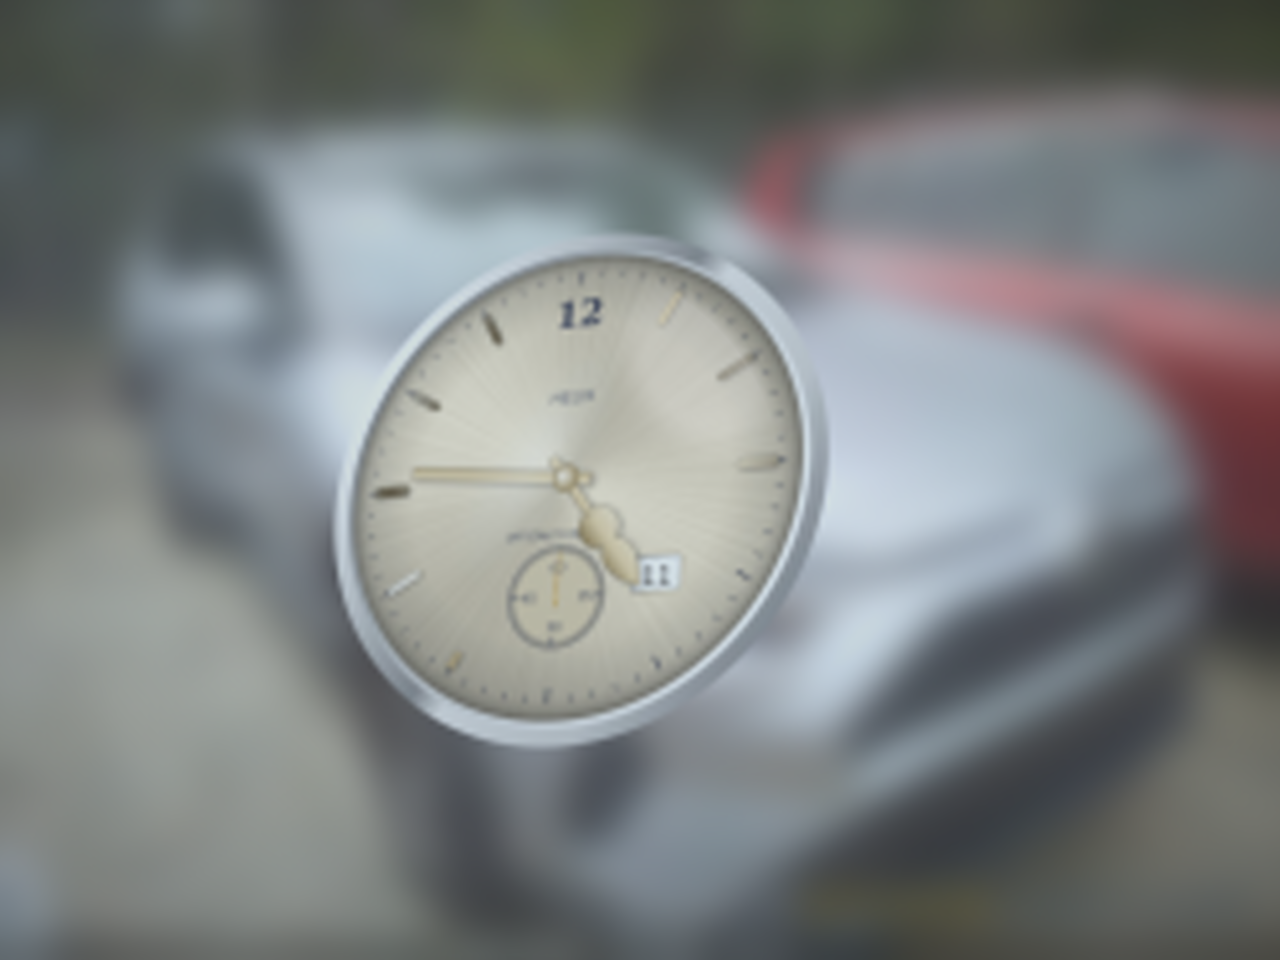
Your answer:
4 h 46 min
